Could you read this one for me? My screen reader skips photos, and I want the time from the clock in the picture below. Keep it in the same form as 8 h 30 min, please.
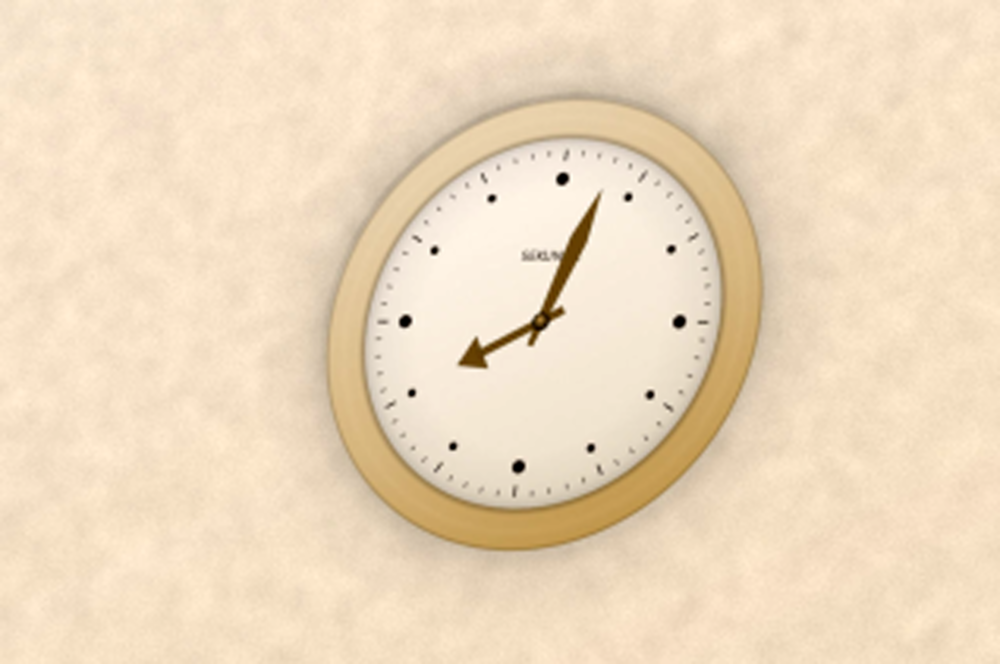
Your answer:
8 h 03 min
